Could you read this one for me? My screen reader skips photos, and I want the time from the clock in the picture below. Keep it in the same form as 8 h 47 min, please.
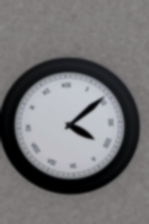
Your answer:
4 h 09 min
